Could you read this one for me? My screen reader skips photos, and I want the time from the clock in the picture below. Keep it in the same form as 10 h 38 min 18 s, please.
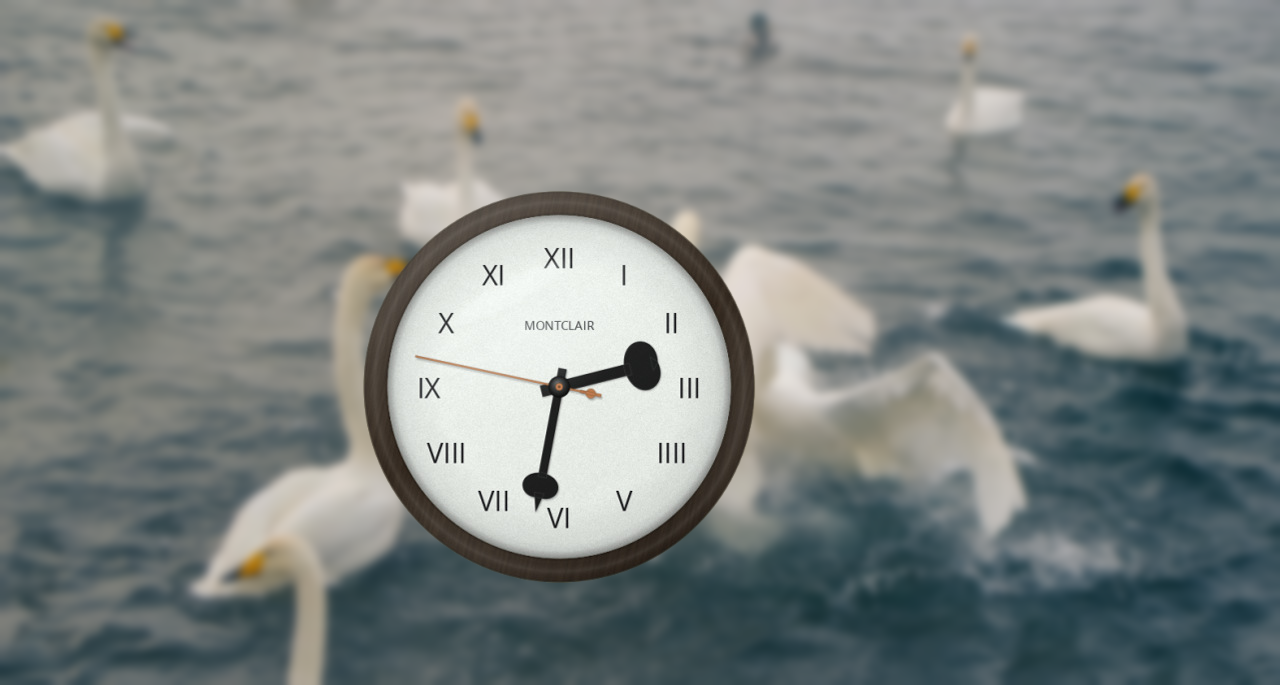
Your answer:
2 h 31 min 47 s
